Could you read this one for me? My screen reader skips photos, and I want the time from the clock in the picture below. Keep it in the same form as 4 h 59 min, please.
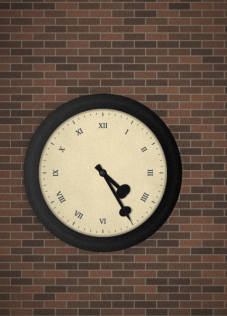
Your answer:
4 h 25 min
